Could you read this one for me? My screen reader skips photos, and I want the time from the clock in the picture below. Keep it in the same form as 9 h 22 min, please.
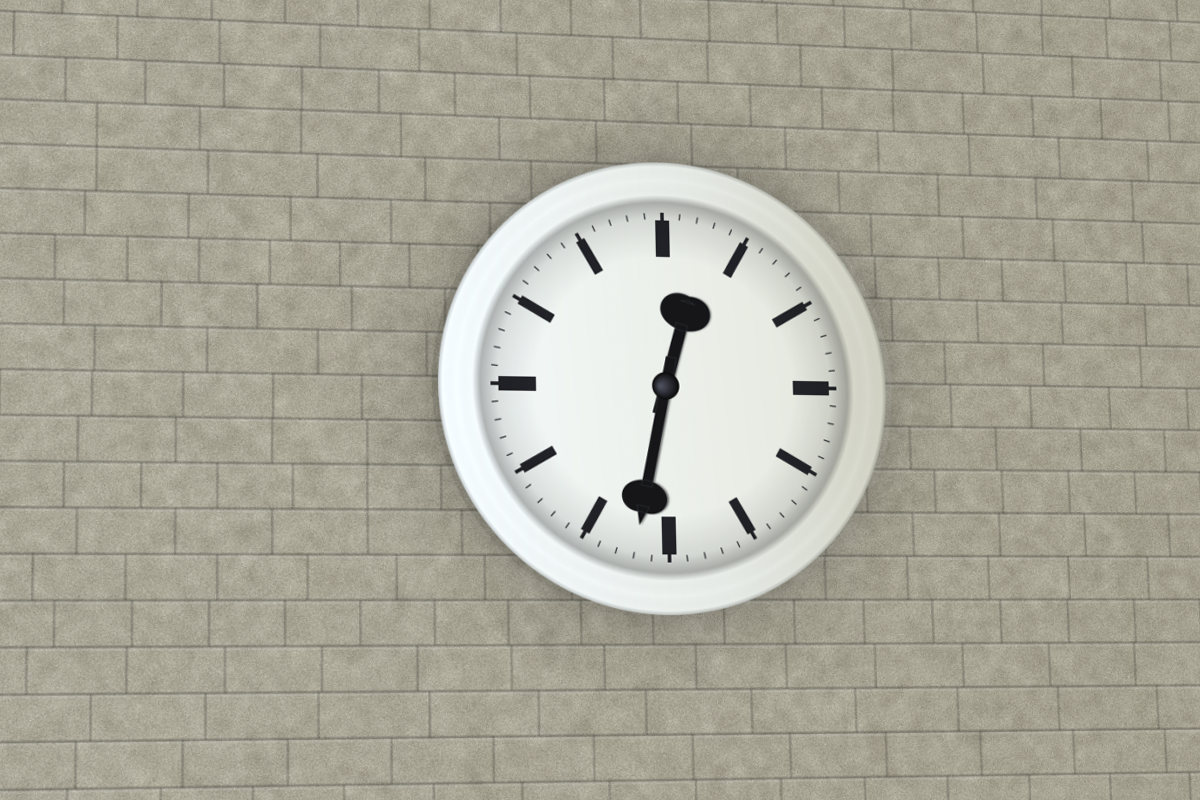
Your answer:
12 h 32 min
